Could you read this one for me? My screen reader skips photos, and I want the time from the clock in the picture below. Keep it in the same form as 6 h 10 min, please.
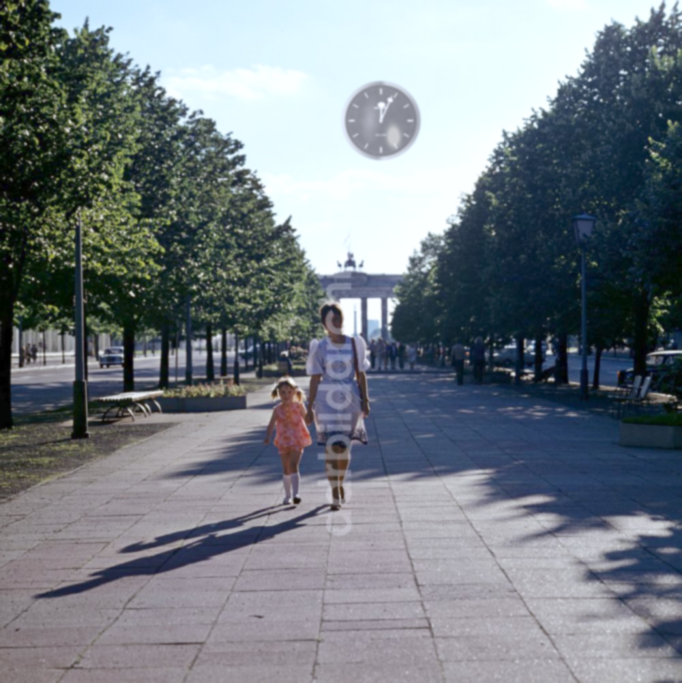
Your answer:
12 h 04 min
